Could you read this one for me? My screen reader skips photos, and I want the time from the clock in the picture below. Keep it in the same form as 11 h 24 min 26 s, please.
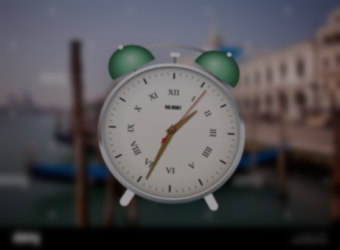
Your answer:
1 h 34 min 06 s
